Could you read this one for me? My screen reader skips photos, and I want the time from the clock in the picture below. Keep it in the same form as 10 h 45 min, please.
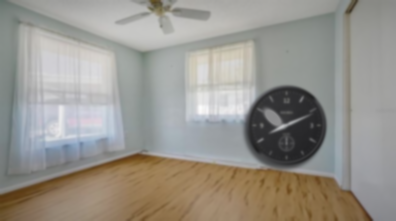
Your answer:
8 h 11 min
